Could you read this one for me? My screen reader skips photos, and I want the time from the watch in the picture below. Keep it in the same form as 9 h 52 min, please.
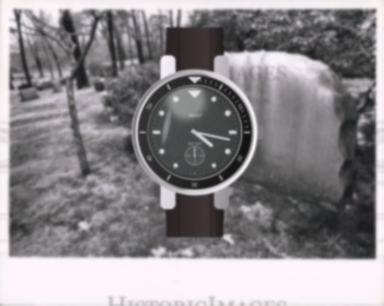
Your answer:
4 h 17 min
